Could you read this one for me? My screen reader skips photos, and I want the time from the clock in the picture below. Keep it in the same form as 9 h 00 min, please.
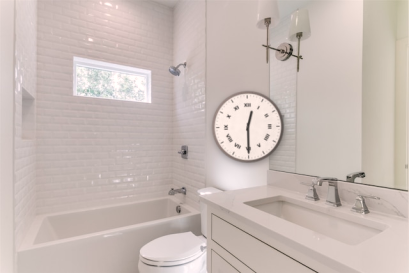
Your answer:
12 h 30 min
